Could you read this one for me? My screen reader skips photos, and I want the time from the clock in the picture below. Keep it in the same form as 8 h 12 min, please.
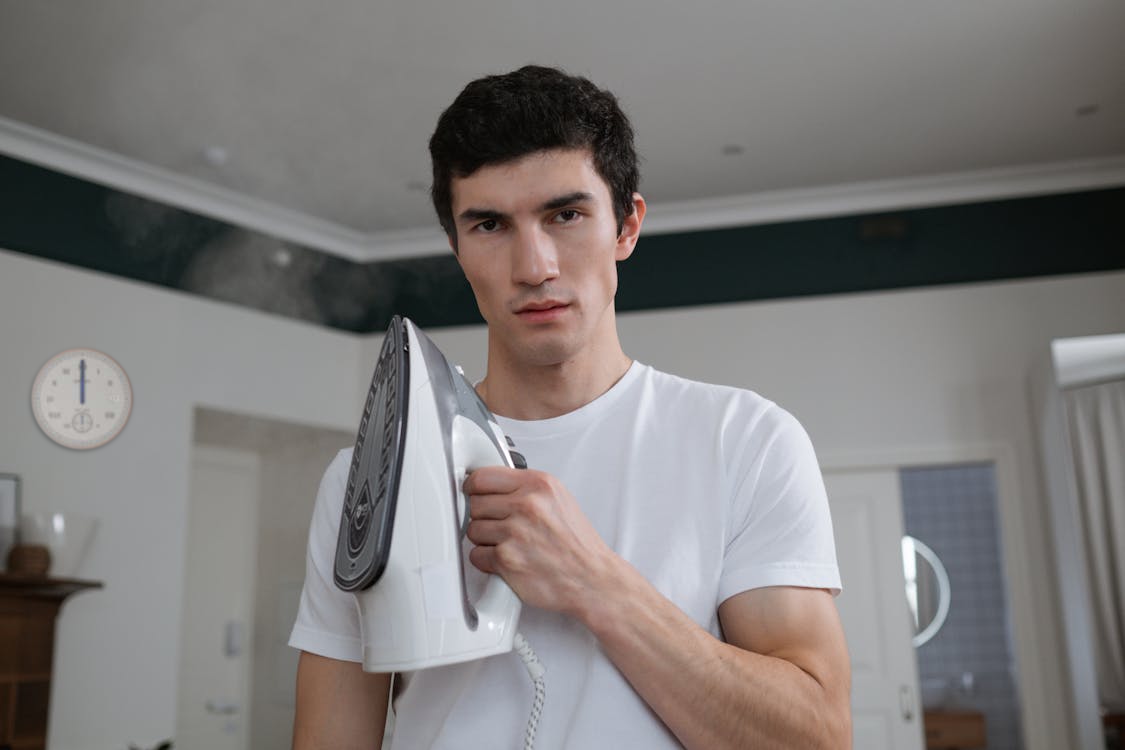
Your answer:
12 h 00 min
